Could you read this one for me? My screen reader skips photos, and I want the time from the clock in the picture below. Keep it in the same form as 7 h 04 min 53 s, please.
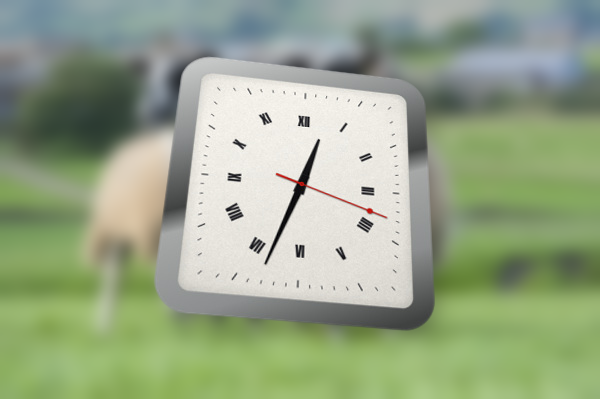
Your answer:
12 h 33 min 18 s
